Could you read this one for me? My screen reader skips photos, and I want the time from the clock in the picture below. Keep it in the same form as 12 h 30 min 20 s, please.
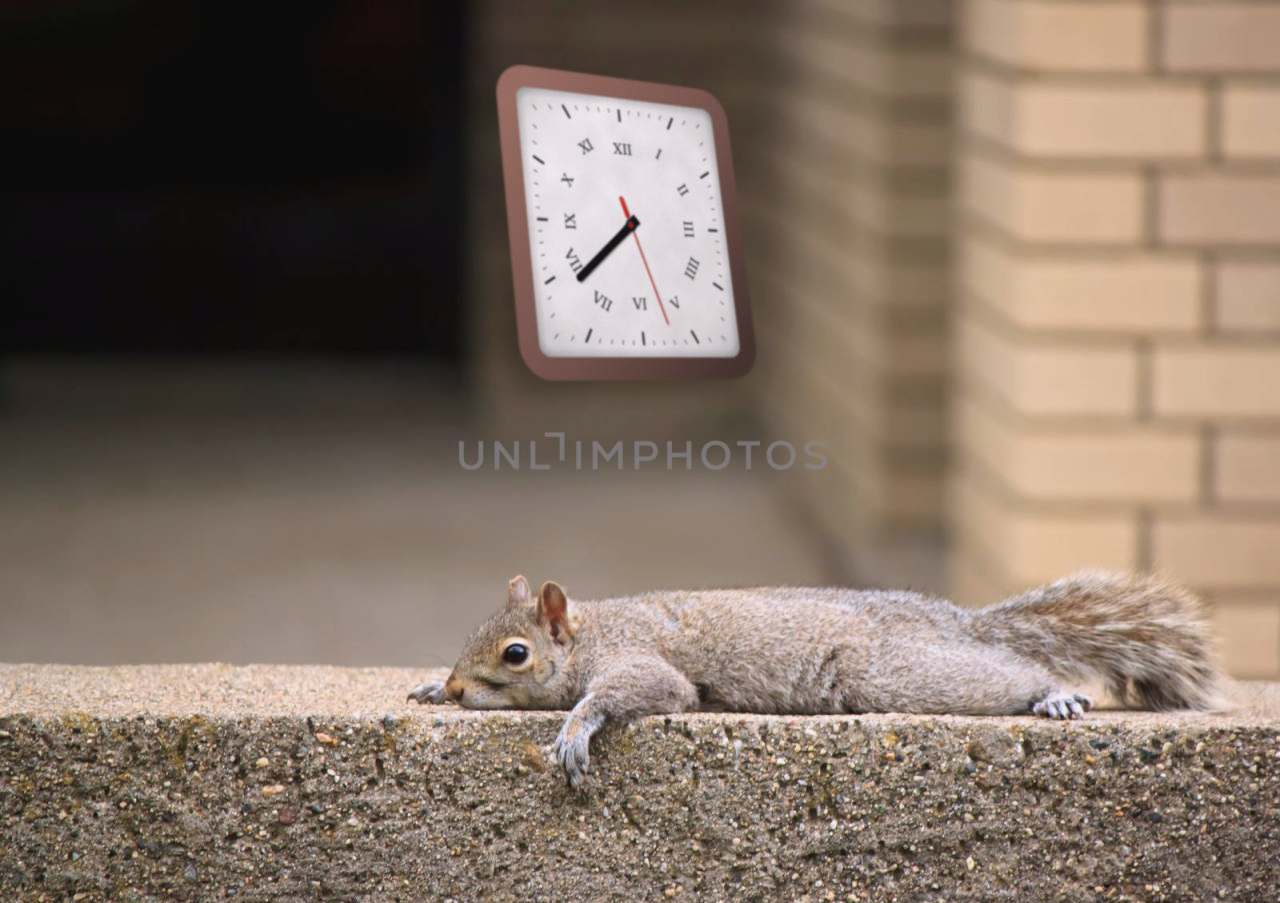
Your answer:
7 h 38 min 27 s
